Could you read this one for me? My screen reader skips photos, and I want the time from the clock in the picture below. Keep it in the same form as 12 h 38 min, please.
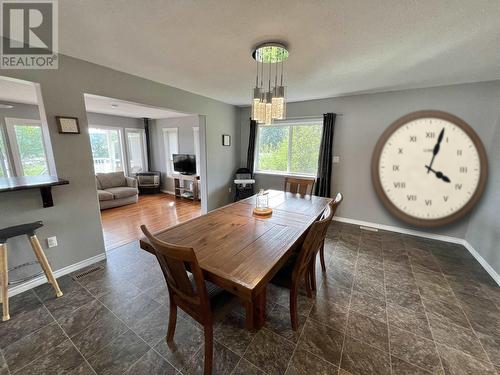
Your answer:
4 h 03 min
